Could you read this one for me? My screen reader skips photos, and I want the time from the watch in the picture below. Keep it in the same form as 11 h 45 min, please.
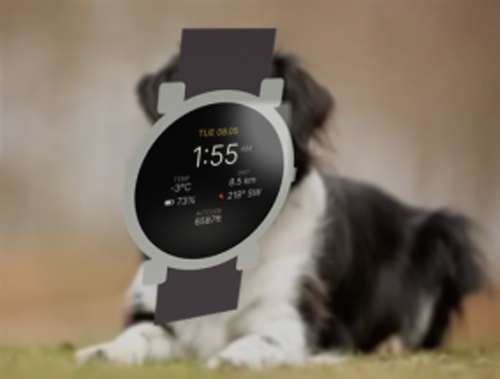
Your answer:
1 h 55 min
